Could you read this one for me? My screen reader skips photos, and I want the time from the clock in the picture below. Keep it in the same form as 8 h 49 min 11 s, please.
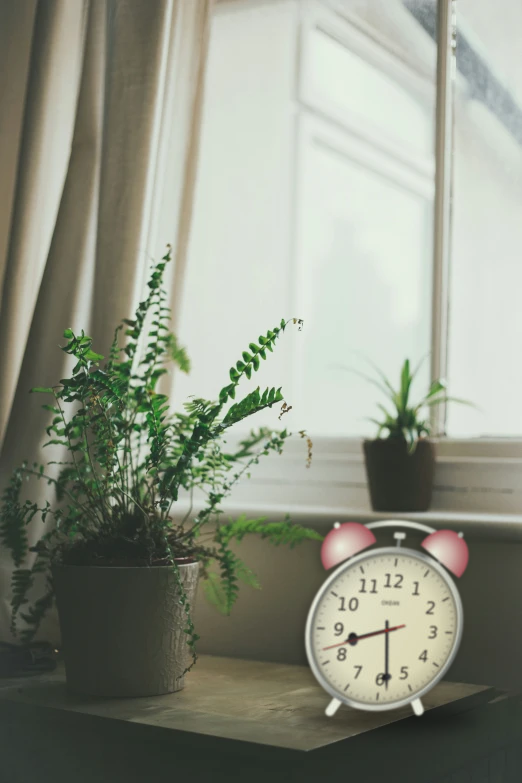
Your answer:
8 h 28 min 42 s
